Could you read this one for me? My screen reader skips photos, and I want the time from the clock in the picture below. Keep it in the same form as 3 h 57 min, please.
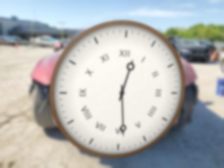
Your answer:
12 h 29 min
